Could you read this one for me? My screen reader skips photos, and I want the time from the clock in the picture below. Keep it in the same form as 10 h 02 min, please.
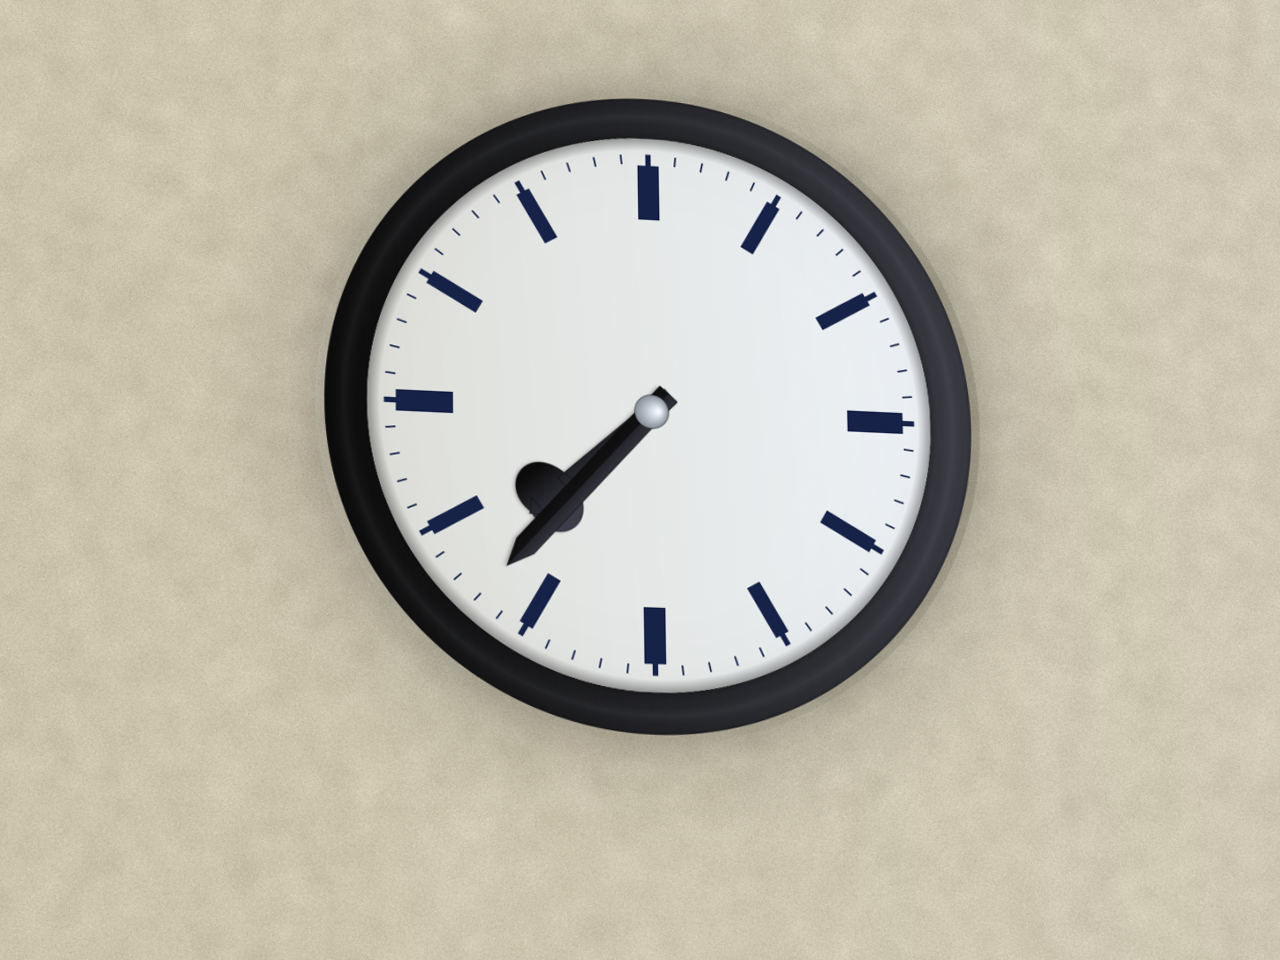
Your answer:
7 h 37 min
